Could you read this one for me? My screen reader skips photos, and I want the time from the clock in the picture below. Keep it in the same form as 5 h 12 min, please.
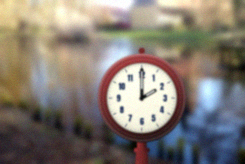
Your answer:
2 h 00 min
